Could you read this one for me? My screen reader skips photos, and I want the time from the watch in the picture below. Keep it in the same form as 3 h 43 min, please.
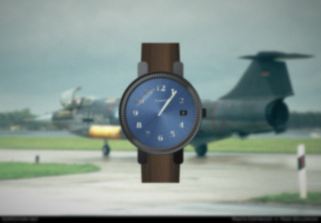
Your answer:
1 h 06 min
